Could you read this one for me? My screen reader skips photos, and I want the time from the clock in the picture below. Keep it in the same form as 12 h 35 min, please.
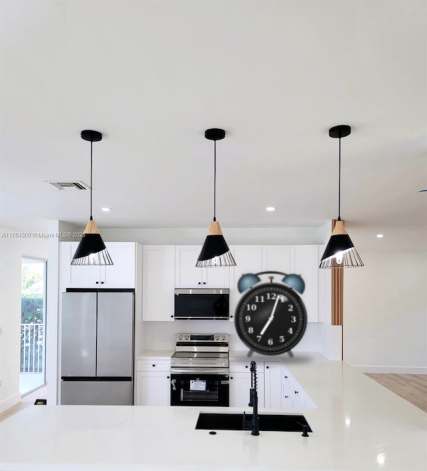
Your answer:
7 h 03 min
